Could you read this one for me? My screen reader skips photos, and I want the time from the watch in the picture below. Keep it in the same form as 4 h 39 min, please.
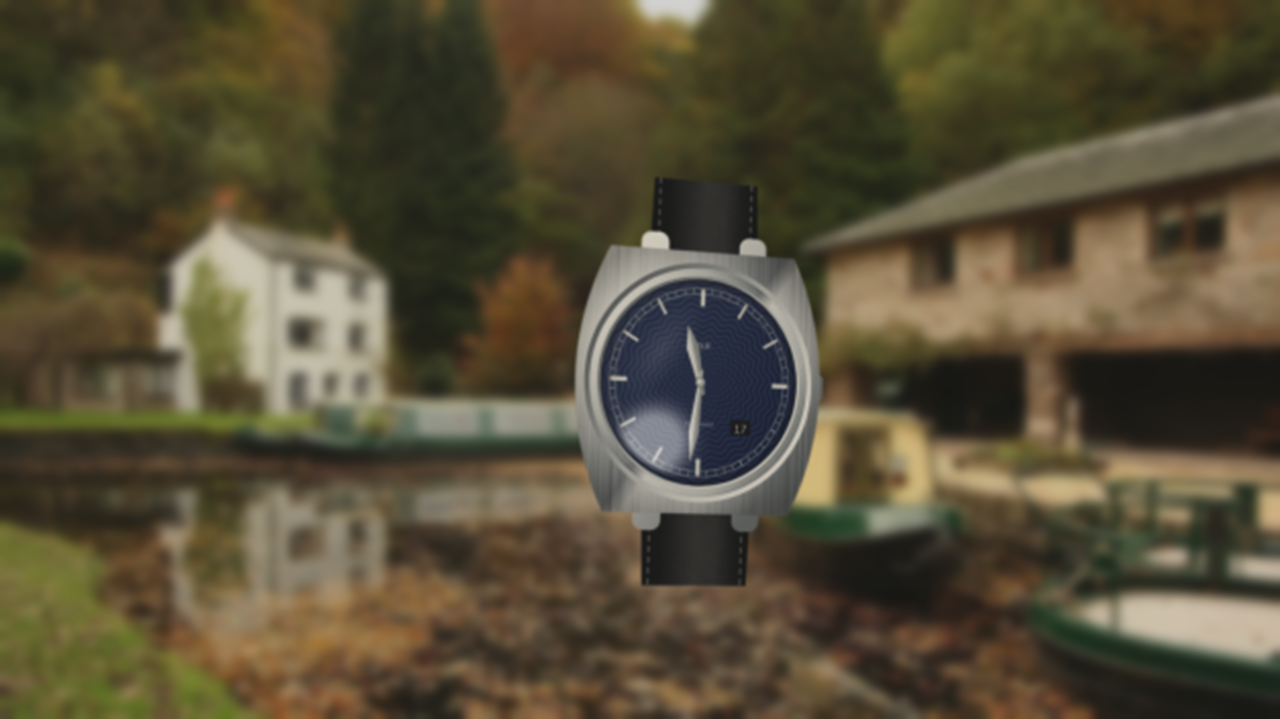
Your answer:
11 h 31 min
